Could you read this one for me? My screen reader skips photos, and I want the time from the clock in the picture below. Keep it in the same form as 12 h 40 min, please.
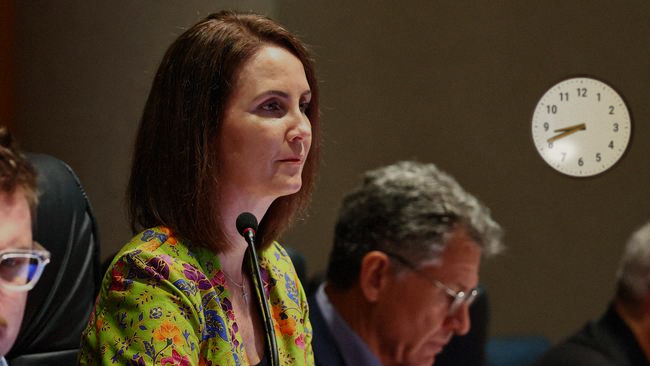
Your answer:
8 h 41 min
